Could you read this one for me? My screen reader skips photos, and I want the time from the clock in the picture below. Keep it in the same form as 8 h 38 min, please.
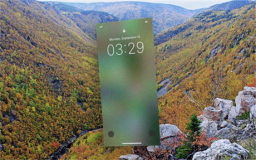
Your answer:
3 h 29 min
